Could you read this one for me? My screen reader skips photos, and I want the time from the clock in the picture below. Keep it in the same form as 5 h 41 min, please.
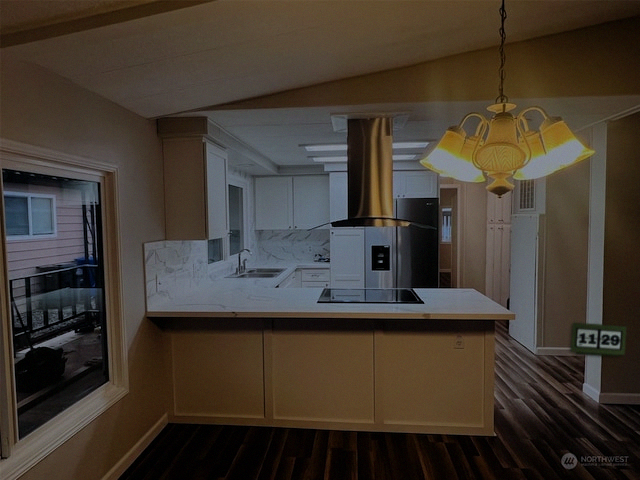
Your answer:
11 h 29 min
